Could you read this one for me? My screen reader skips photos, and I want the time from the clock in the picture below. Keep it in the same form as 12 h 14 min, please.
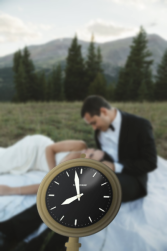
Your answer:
7 h 58 min
